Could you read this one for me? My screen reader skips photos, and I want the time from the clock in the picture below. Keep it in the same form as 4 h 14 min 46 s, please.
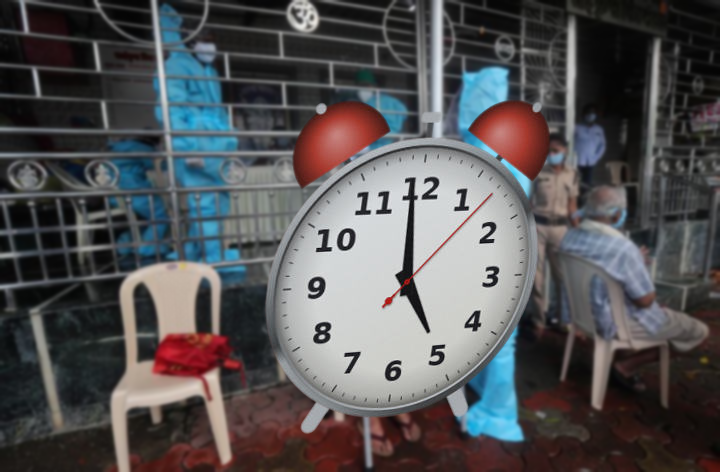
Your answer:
4 h 59 min 07 s
